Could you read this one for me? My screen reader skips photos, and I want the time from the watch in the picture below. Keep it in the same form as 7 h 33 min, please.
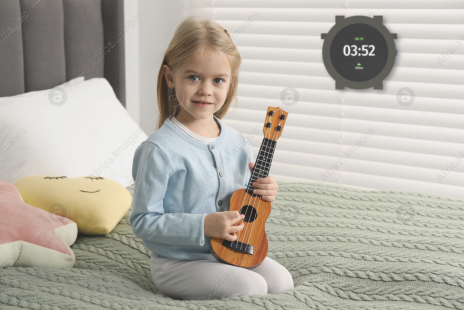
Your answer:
3 h 52 min
